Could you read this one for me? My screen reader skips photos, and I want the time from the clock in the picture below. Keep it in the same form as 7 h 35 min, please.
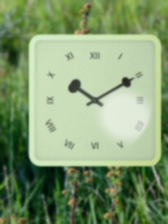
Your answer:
10 h 10 min
